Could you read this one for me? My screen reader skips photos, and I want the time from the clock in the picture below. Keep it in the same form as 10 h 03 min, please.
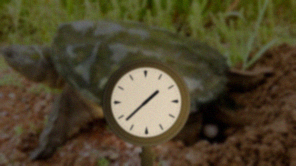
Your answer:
1 h 38 min
